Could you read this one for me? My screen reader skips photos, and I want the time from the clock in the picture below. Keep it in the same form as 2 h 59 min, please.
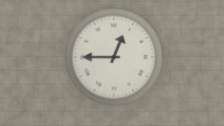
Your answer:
12 h 45 min
